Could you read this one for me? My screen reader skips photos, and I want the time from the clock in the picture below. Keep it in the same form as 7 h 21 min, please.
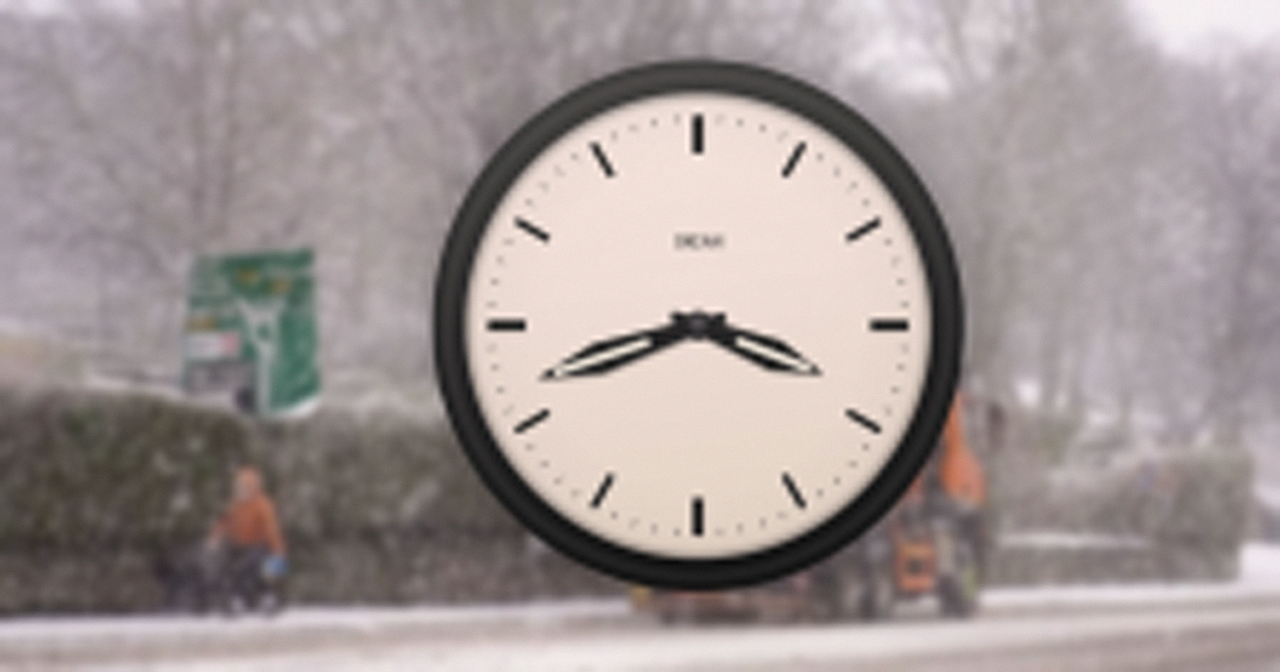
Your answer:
3 h 42 min
